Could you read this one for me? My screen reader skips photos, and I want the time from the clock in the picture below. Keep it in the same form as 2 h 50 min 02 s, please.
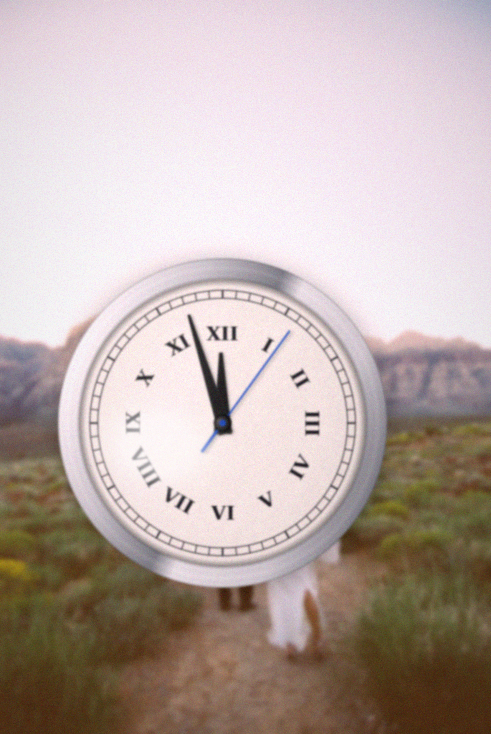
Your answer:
11 h 57 min 06 s
